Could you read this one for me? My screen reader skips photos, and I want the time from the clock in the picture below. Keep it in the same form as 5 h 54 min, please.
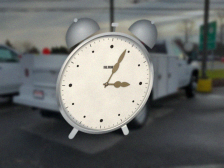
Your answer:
3 h 04 min
